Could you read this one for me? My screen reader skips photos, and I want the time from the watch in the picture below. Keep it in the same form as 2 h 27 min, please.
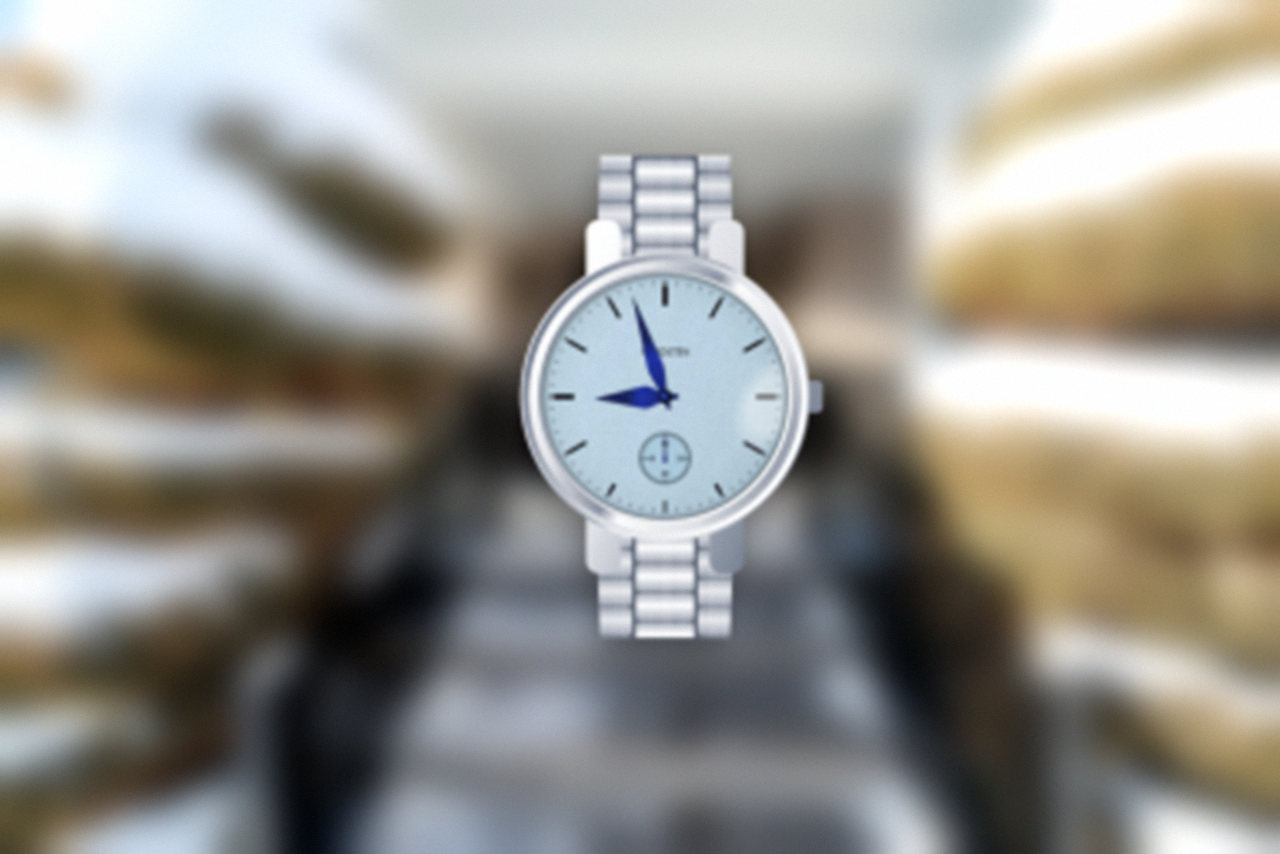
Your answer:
8 h 57 min
